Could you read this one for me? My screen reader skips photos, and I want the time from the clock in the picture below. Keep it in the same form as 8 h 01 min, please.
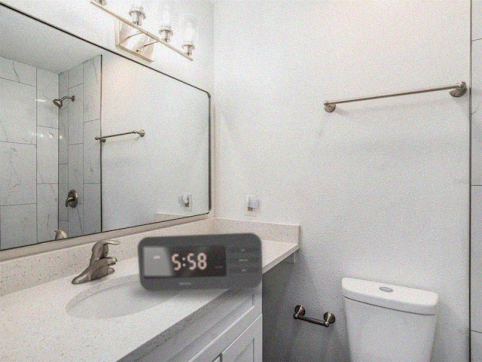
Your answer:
5 h 58 min
